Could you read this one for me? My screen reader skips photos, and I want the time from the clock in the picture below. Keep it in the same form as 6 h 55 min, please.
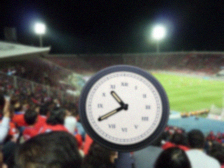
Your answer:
10 h 40 min
